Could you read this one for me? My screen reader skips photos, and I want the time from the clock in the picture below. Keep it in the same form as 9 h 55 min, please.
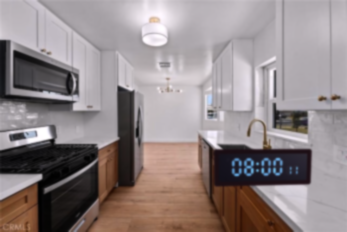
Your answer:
8 h 00 min
